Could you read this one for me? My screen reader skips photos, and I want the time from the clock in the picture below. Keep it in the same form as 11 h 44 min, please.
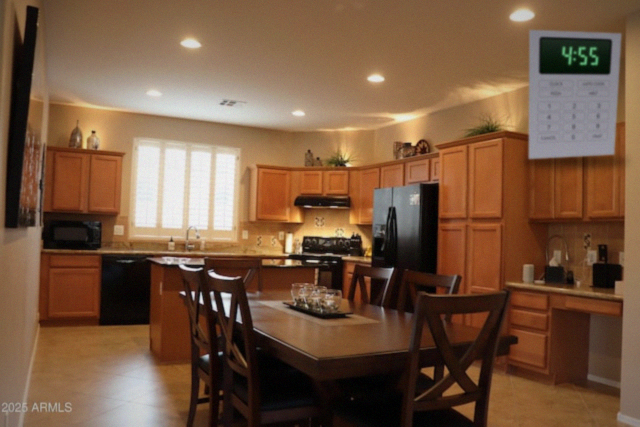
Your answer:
4 h 55 min
